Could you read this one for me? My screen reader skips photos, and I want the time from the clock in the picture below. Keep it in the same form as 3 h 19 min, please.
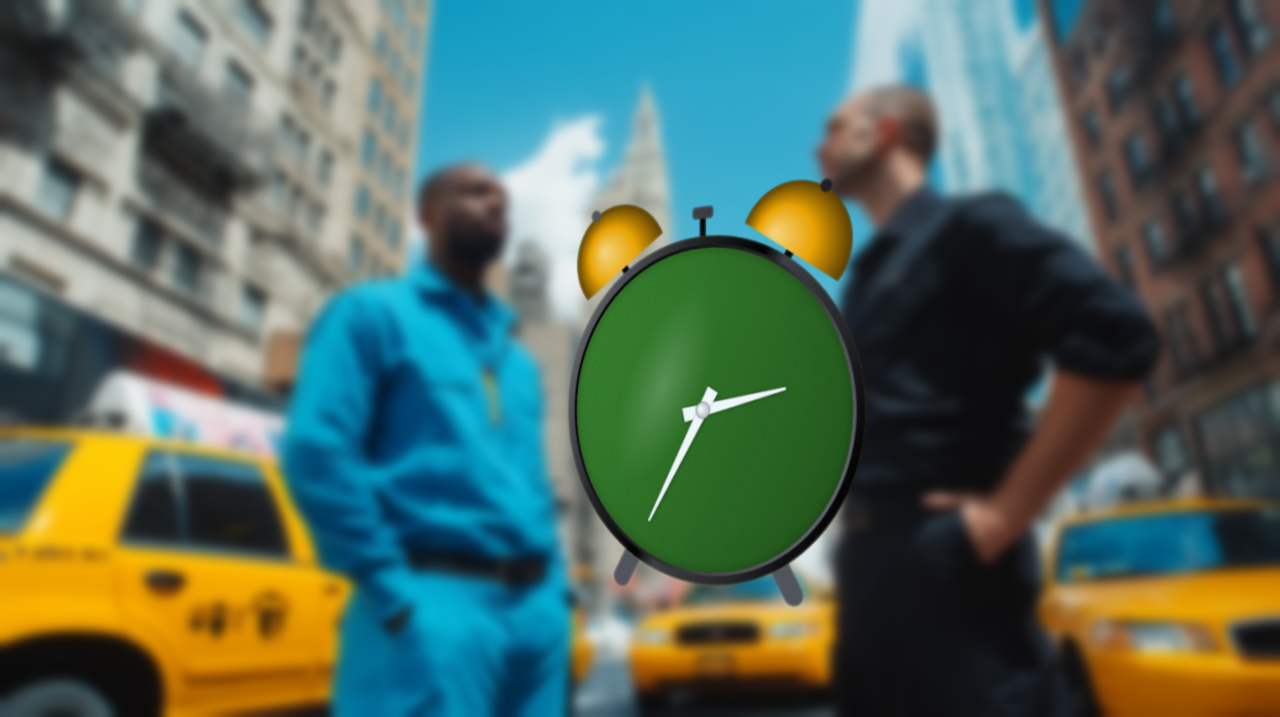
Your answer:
2 h 35 min
